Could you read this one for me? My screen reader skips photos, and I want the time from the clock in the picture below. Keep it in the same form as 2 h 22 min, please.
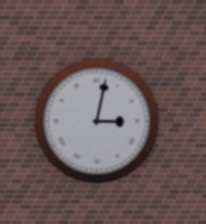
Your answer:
3 h 02 min
